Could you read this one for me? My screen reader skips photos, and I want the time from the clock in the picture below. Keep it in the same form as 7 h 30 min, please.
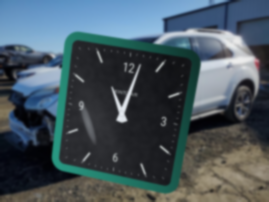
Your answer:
11 h 02 min
